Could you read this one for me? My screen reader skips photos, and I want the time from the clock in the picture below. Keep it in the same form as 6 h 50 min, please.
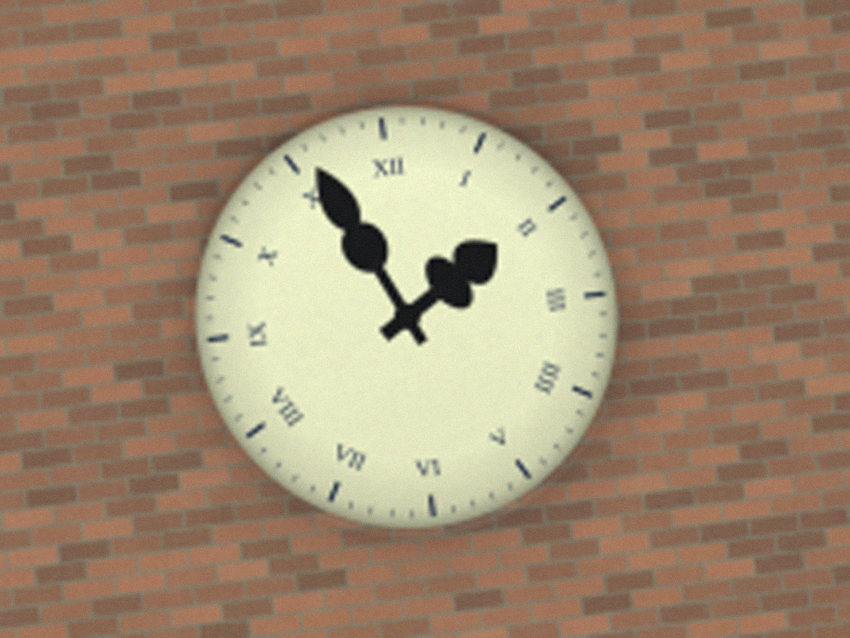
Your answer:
1 h 56 min
